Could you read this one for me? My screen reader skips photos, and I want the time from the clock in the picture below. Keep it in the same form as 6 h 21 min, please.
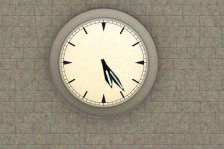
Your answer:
5 h 24 min
